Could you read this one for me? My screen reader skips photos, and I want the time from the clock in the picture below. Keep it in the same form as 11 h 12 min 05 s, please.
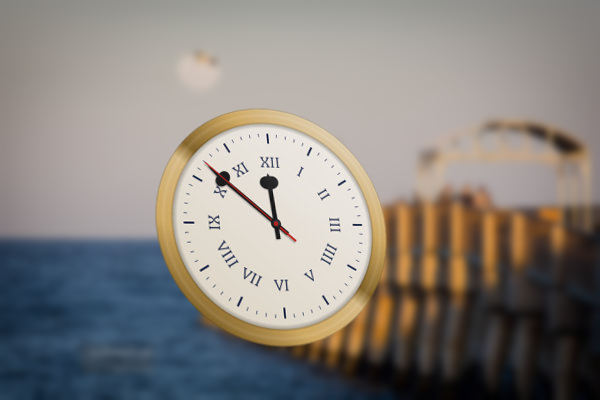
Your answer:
11 h 51 min 52 s
